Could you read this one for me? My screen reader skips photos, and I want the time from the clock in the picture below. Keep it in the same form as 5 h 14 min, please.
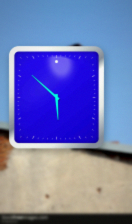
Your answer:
5 h 52 min
